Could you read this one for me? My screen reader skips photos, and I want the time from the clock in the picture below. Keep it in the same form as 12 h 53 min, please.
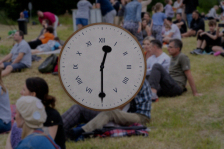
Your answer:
12 h 30 min
